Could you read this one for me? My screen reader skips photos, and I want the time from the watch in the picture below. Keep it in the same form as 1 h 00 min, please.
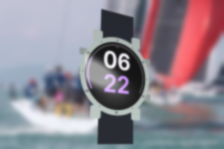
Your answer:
6 h 22 min
